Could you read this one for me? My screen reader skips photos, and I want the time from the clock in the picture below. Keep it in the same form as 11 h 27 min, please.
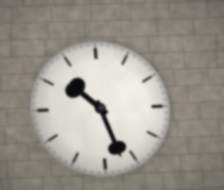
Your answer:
10 h 27 min
